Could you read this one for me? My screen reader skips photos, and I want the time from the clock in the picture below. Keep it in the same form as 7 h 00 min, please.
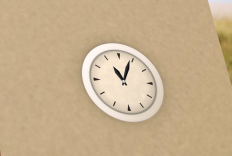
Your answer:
11 h 04 min
